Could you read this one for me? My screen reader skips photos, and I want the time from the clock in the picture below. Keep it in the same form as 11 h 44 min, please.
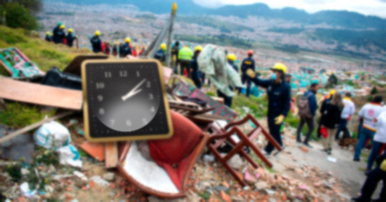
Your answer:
2 h 08 min
